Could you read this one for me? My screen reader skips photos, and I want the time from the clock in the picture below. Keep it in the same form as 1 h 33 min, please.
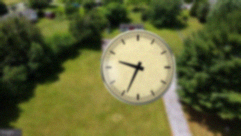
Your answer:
9 h 34 min
